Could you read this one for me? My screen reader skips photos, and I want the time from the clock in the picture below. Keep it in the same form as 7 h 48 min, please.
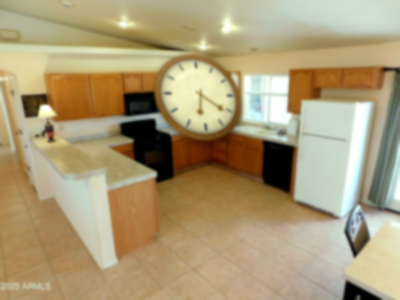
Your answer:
6 h 21 min
